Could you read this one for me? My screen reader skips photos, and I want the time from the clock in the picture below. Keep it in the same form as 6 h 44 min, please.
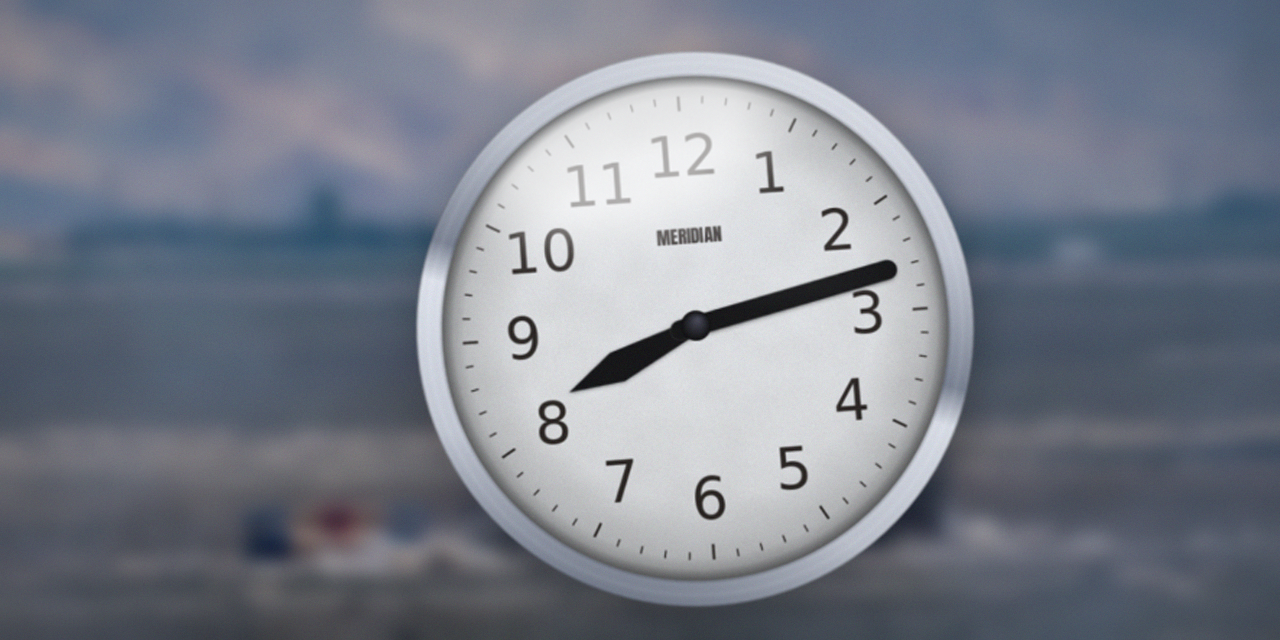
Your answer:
8 h 13 min
